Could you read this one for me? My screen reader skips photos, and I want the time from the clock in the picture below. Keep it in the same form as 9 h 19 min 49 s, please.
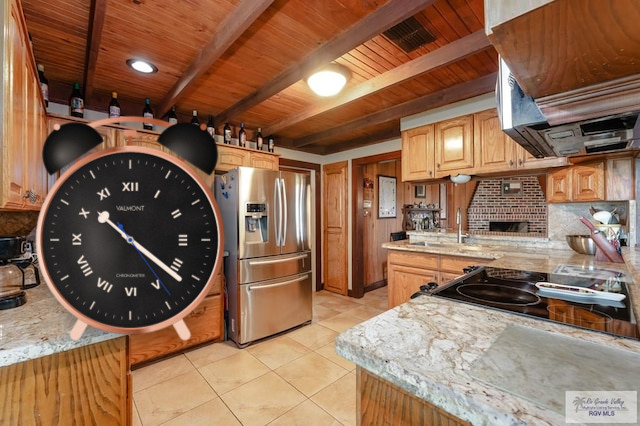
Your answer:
10 h 21 min 24 s
